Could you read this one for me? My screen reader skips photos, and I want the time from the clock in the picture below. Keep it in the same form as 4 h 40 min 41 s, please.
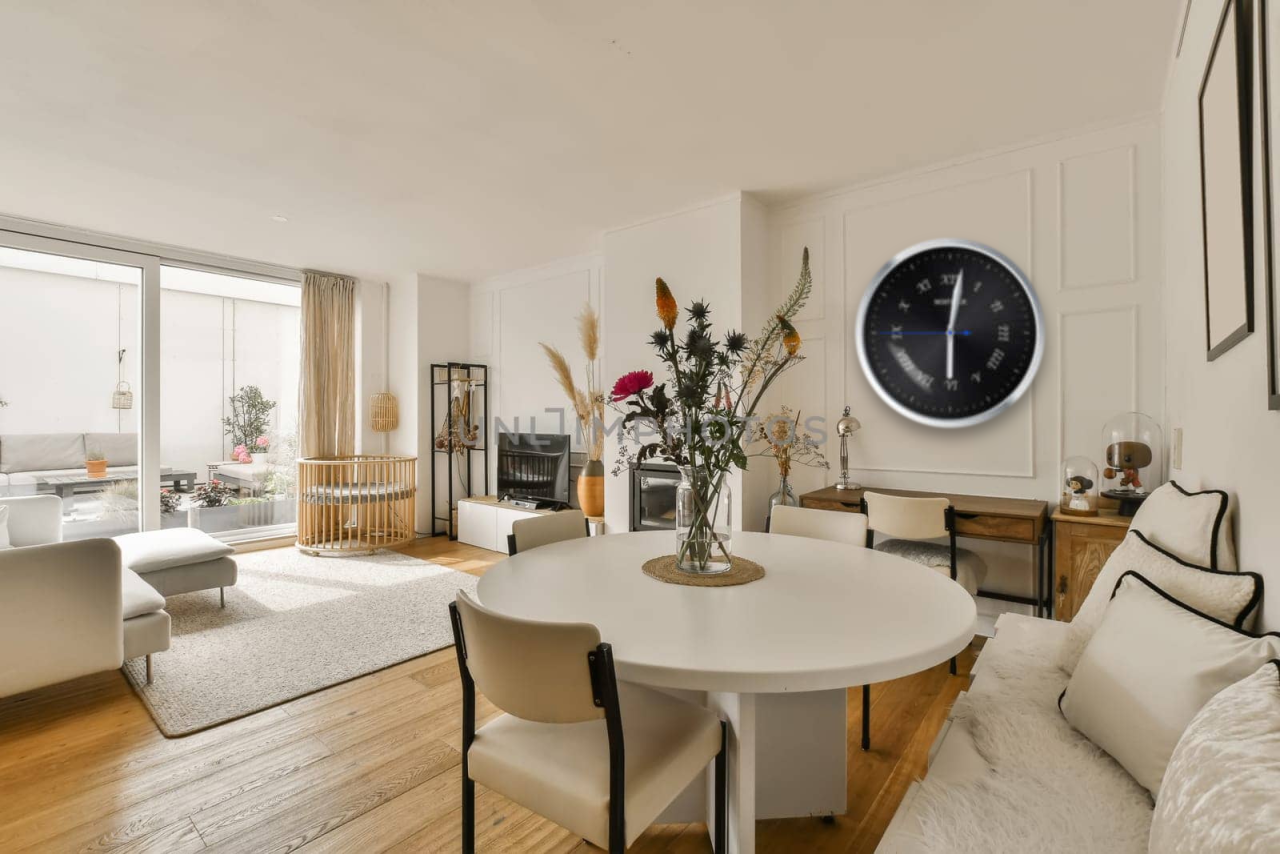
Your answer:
6 h 01 min 45 s
